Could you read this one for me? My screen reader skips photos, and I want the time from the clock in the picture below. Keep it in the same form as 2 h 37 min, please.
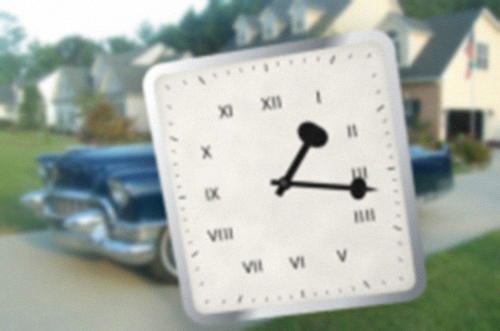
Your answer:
1 h 17 min
